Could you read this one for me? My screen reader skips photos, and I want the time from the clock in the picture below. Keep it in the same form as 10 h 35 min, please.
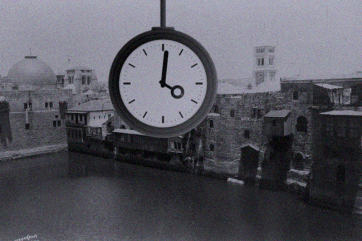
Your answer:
4 h 01 min
